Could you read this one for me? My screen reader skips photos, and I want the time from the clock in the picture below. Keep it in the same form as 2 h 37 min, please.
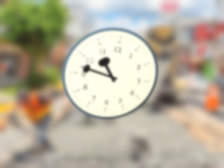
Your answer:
10 h 47 min
